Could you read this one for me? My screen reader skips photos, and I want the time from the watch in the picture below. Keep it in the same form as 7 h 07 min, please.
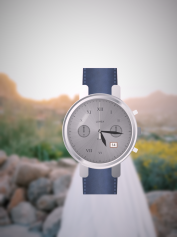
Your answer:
5 h 16 min
